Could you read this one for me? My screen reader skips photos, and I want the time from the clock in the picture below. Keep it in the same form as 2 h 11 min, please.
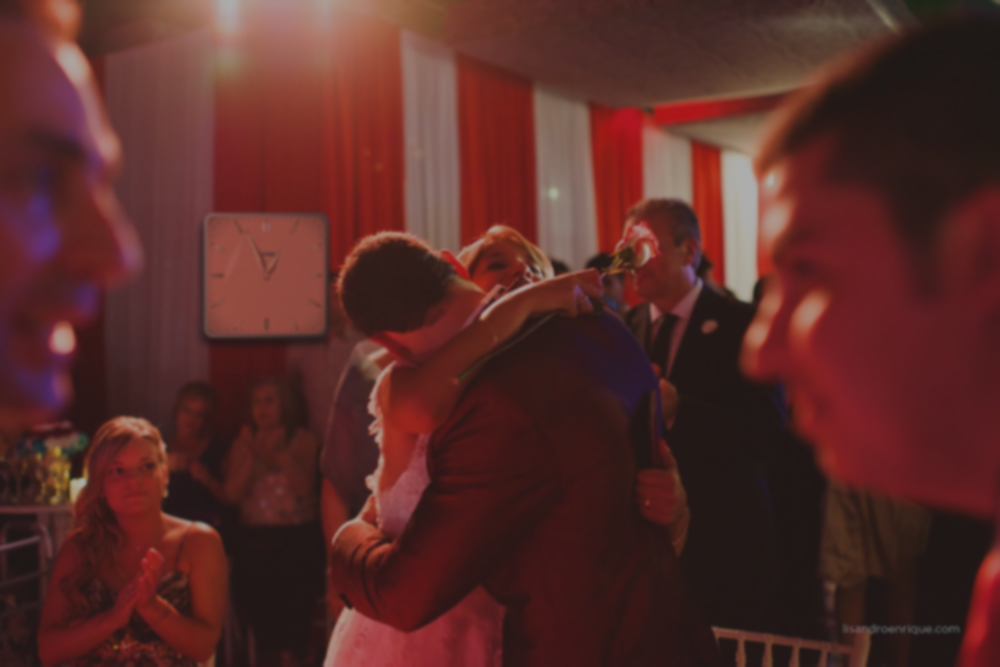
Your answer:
12 h 56 min
